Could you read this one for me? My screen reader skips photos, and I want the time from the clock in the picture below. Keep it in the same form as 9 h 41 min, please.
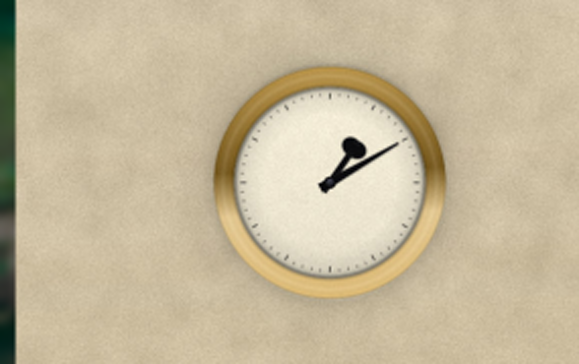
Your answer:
1 h 10 min
